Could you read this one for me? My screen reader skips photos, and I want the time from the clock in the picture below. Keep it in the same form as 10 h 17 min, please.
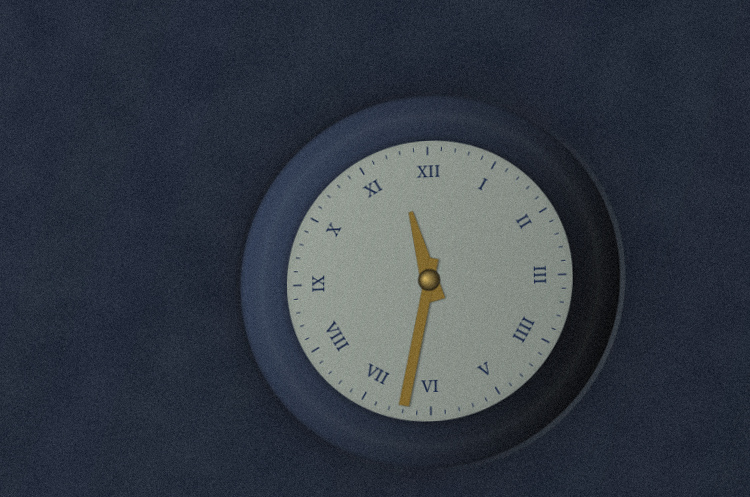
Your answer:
11 h 32 min
